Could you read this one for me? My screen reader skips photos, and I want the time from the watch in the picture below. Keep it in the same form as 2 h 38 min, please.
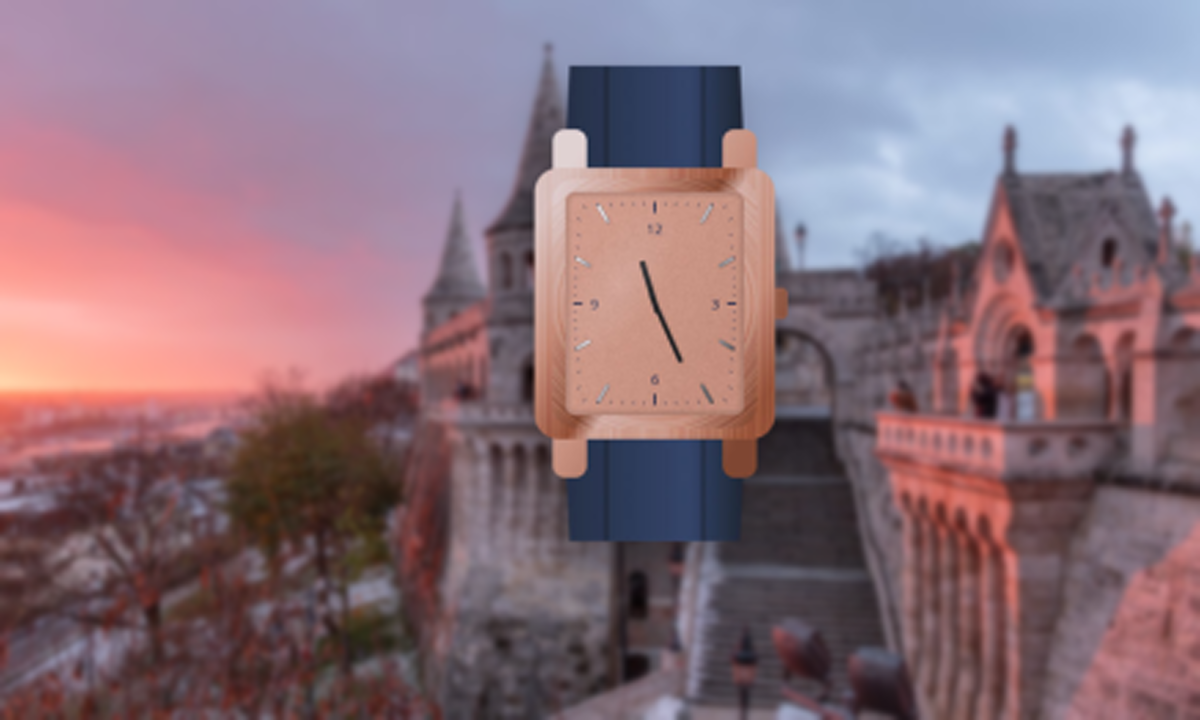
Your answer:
11 h 26 min
